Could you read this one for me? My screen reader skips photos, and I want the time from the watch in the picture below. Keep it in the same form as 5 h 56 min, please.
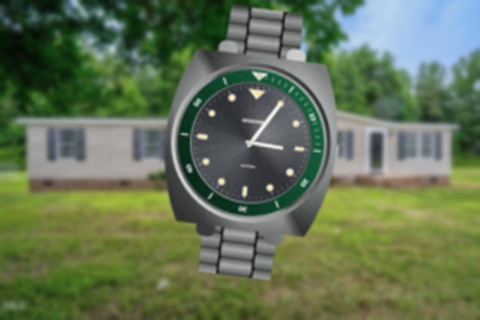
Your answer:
3 h 05 min
